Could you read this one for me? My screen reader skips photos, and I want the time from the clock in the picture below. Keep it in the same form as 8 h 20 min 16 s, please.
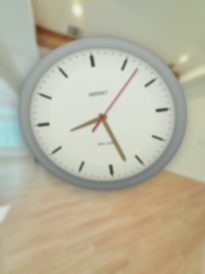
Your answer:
8 h 27 min 07 s
